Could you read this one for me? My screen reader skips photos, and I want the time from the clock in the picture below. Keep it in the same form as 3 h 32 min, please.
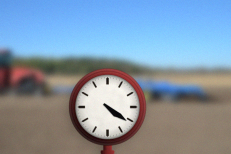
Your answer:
4 h 21 min
